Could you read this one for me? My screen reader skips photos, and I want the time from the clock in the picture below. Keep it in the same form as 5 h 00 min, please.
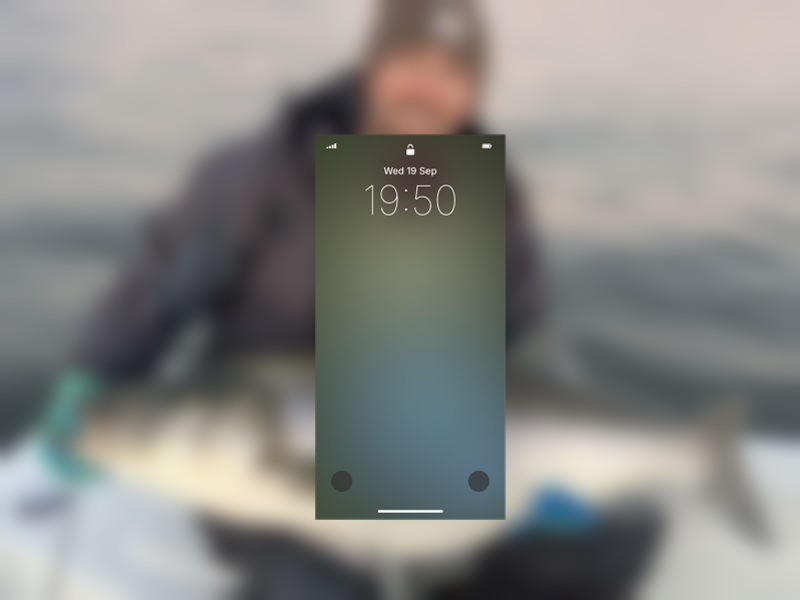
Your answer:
19 h 50 min
